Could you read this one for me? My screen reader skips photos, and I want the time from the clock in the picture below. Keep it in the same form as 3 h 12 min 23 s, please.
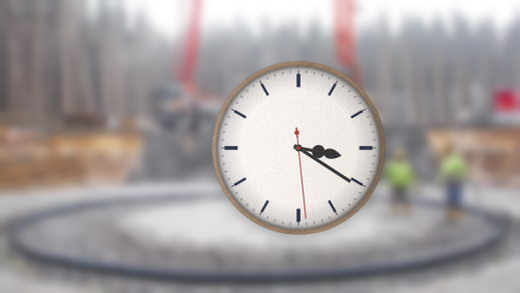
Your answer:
3 h 20 min 29 s
